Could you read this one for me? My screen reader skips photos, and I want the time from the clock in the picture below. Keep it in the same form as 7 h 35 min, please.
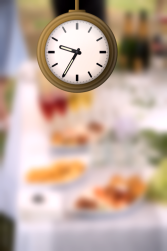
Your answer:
9 h 35 min
